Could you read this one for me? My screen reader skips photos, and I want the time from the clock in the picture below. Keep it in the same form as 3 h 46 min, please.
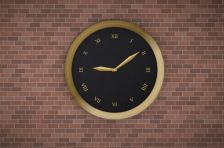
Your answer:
9 h 09 min
